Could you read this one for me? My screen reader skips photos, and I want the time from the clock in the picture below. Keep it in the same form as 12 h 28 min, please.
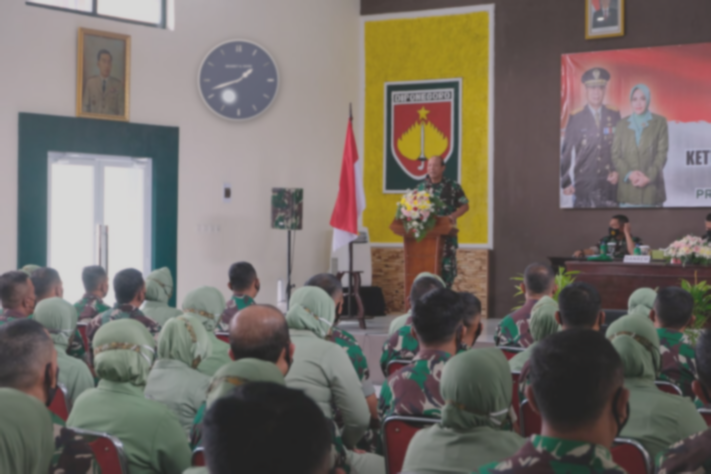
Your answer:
1 h 42 min
